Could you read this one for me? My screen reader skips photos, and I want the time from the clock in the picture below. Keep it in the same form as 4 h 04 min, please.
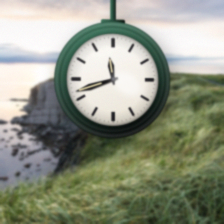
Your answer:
11 h 42 min
